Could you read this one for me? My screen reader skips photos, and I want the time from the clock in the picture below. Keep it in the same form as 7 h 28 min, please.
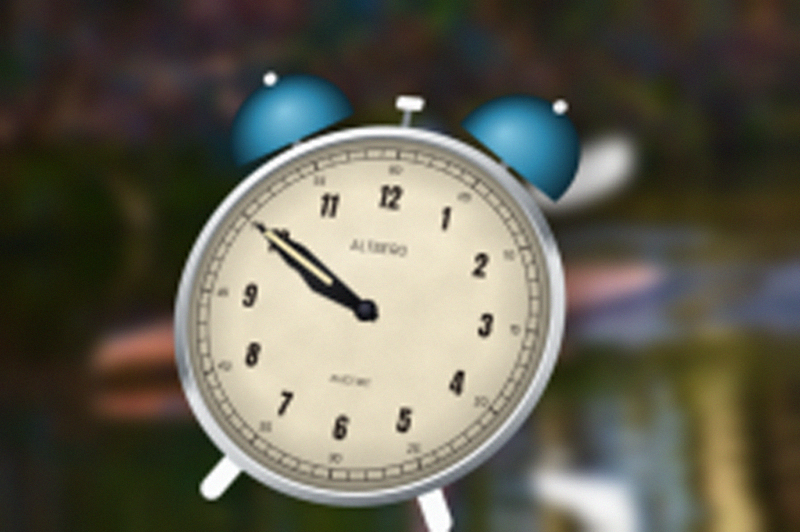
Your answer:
9 h 50 min
